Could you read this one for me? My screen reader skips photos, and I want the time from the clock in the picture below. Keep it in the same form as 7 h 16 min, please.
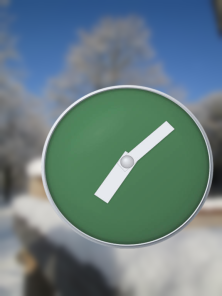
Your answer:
7 h 08 min
